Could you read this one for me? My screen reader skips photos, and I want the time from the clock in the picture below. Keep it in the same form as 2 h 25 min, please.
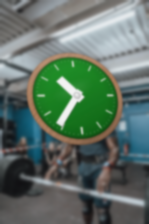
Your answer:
10 h 36 min
